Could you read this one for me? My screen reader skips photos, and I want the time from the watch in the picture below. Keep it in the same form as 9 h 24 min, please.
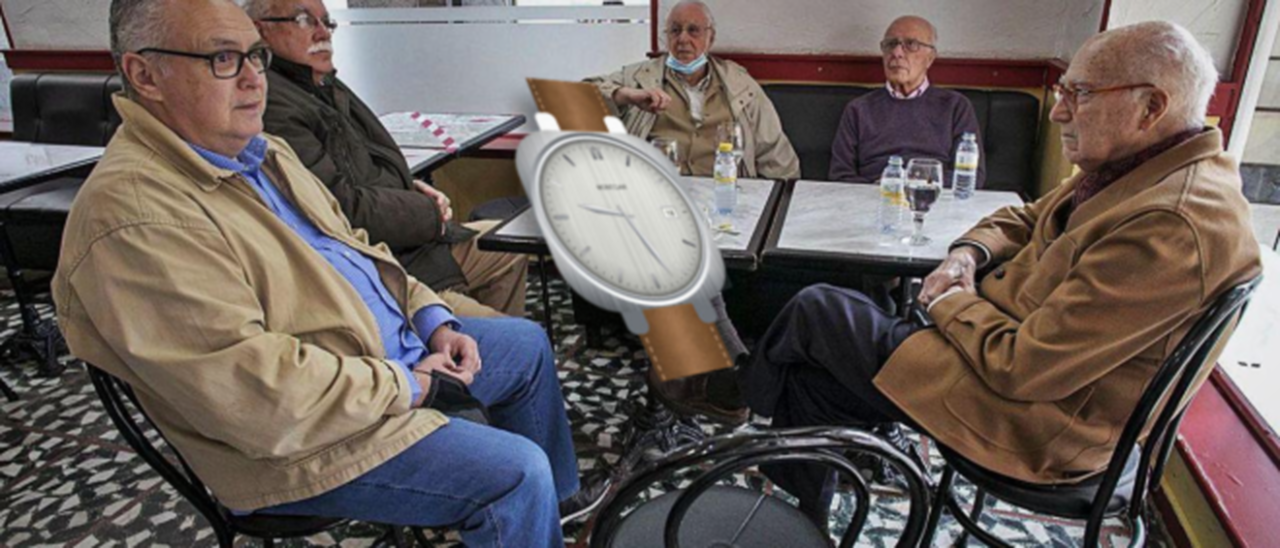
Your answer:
9 h 27 min
